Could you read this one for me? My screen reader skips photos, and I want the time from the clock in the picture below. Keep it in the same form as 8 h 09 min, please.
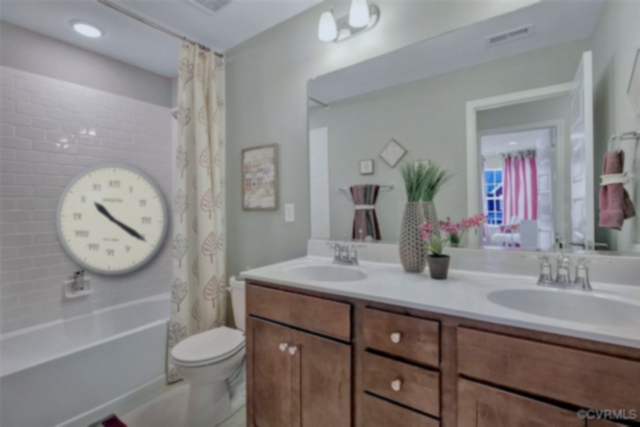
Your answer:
10 h 20 min
